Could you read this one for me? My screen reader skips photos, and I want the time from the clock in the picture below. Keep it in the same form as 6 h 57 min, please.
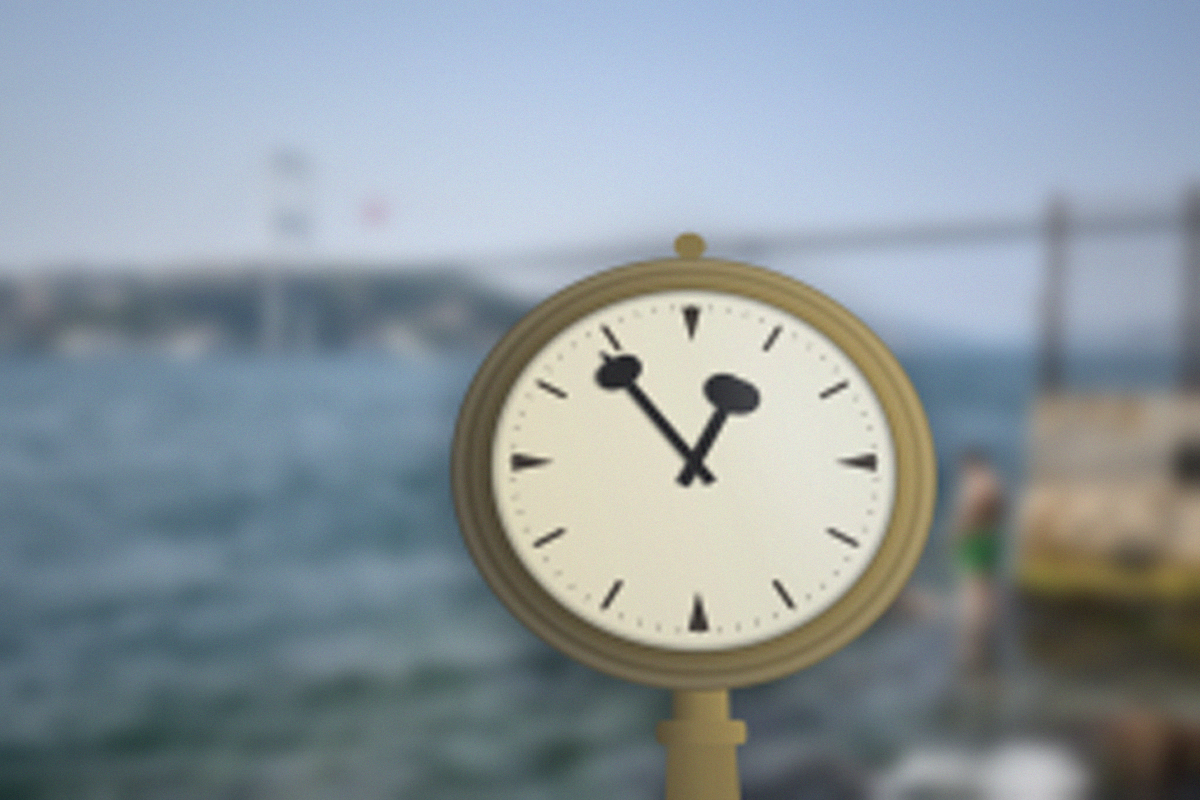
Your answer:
12 h 54 min
